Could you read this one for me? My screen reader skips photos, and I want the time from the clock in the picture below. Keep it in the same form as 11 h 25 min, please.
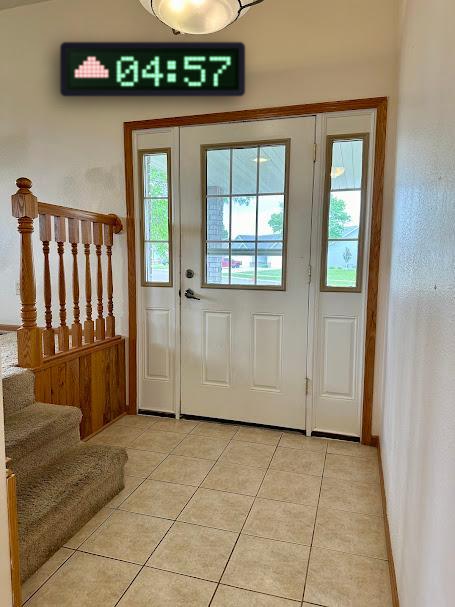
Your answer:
4 h 57 min
